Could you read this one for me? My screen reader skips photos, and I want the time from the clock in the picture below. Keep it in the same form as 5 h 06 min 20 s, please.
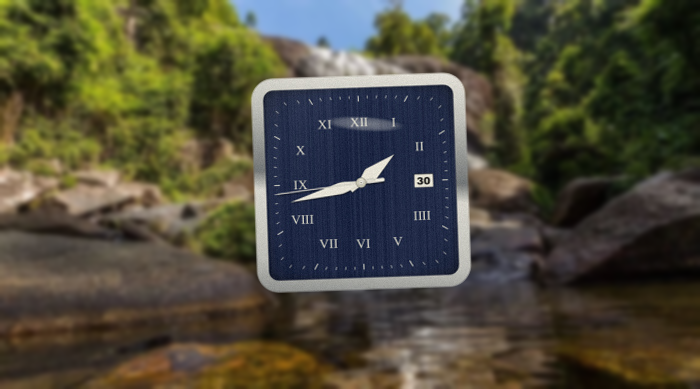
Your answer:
1 h 42 min 44 s
